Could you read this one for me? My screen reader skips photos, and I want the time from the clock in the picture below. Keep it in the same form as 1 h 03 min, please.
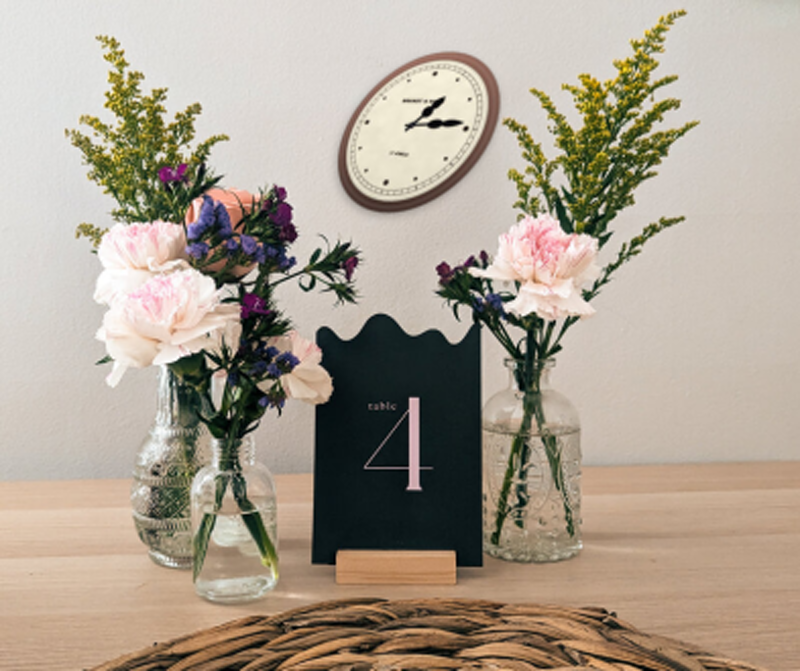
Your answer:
1 h 14 min
